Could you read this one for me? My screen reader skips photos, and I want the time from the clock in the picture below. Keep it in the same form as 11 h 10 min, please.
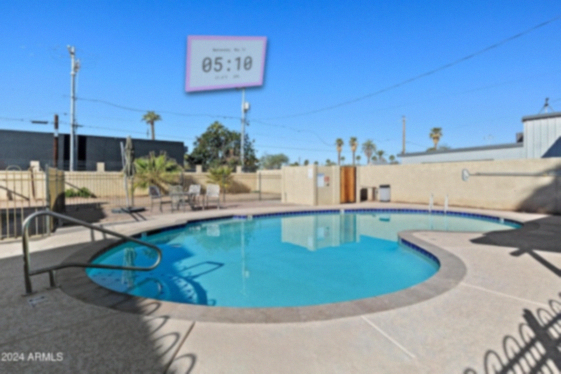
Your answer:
5 h 10 min
